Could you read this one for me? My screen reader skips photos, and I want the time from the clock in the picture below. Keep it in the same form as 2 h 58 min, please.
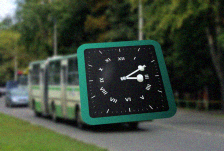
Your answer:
3 h 10 min
